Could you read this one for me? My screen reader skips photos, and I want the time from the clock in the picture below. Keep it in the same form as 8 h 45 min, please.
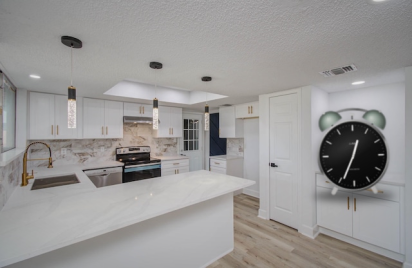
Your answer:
12 h 34 min
